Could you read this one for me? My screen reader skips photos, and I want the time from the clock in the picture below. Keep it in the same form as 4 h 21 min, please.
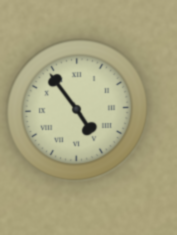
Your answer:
4 h 54 min
